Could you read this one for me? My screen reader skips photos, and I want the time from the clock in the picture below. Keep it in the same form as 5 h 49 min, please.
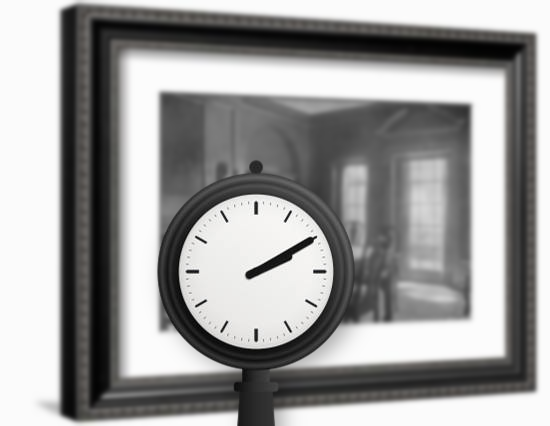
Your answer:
2 h 10 min
